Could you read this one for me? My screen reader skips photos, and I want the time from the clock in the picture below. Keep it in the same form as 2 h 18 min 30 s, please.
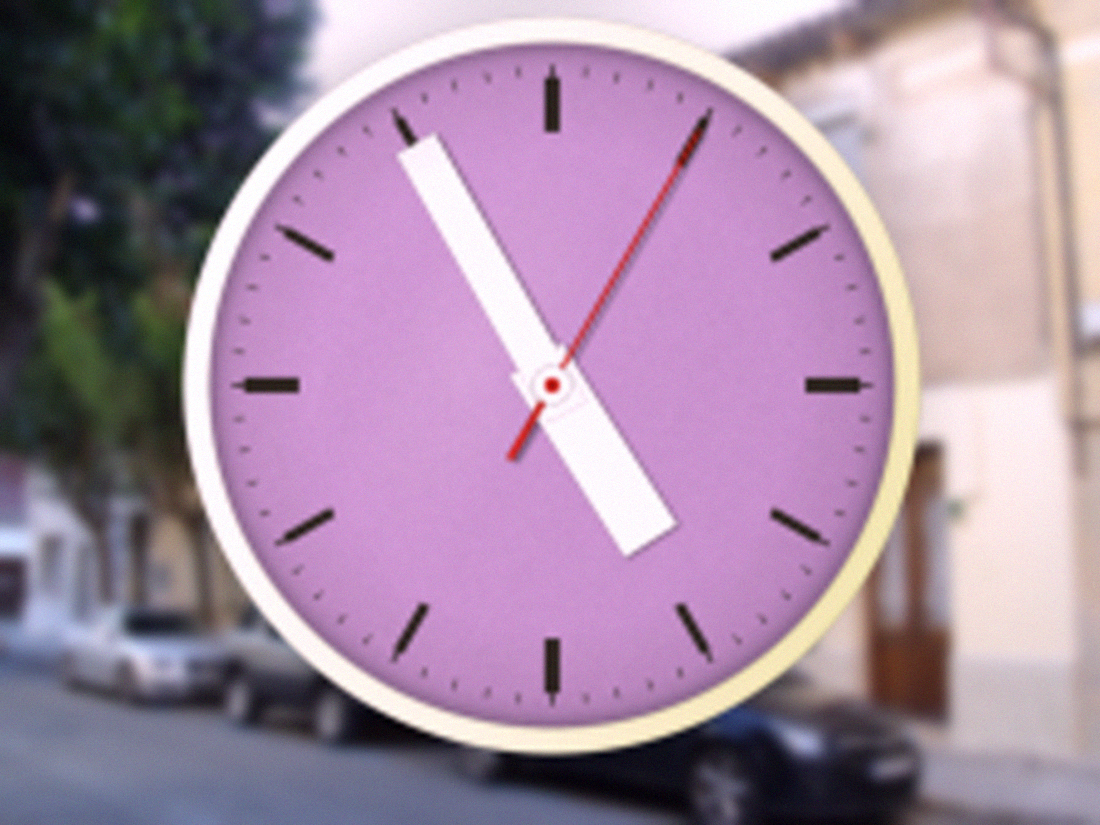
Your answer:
4 h 55 min 05 s
